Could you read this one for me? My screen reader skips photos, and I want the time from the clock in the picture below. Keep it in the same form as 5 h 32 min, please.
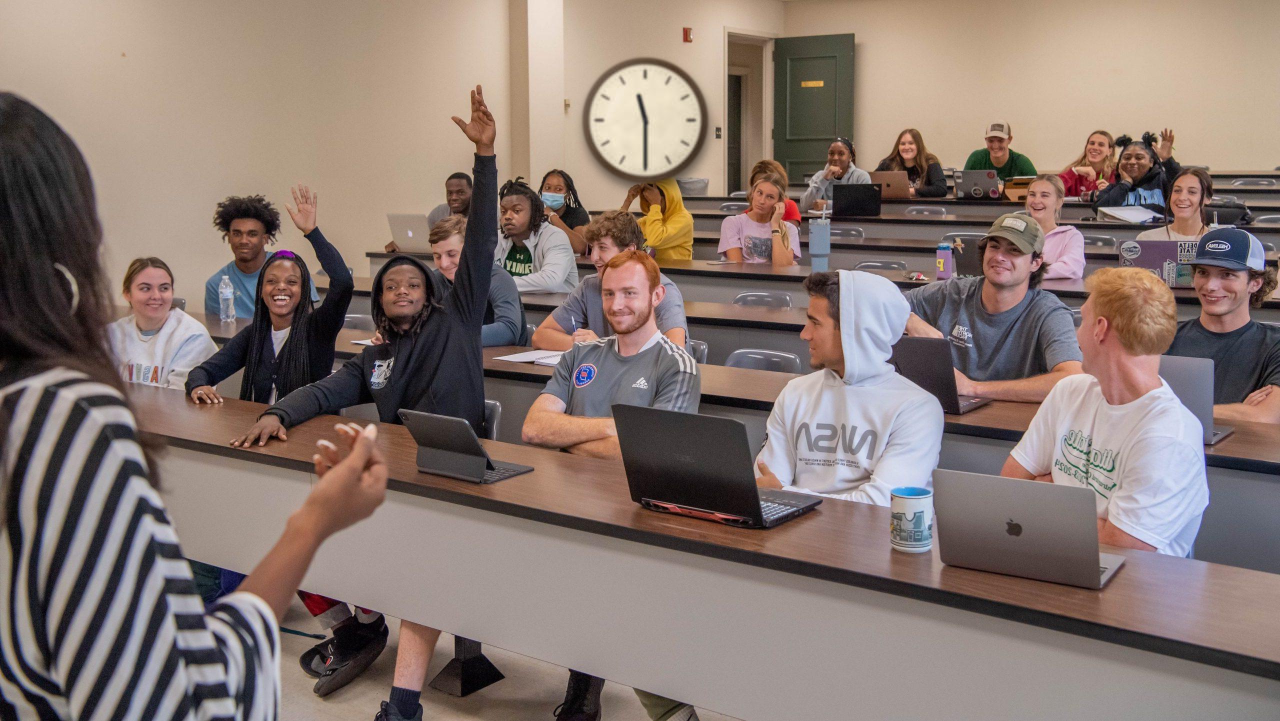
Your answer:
11 h 30 min
